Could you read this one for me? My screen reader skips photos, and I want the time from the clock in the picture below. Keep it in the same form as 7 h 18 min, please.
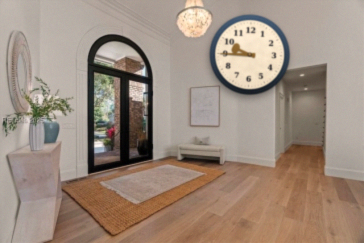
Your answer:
9 h 45 min
